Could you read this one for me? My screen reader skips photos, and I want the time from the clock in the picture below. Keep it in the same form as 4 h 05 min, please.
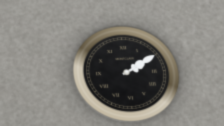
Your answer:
2 h 10 min
